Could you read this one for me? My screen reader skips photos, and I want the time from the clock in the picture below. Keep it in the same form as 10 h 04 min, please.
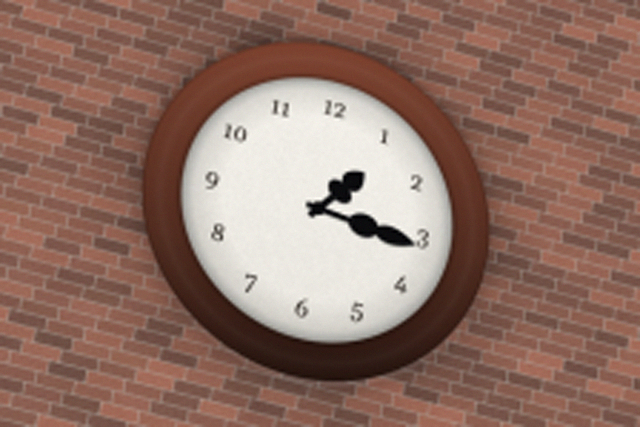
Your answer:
1 h 16 min
